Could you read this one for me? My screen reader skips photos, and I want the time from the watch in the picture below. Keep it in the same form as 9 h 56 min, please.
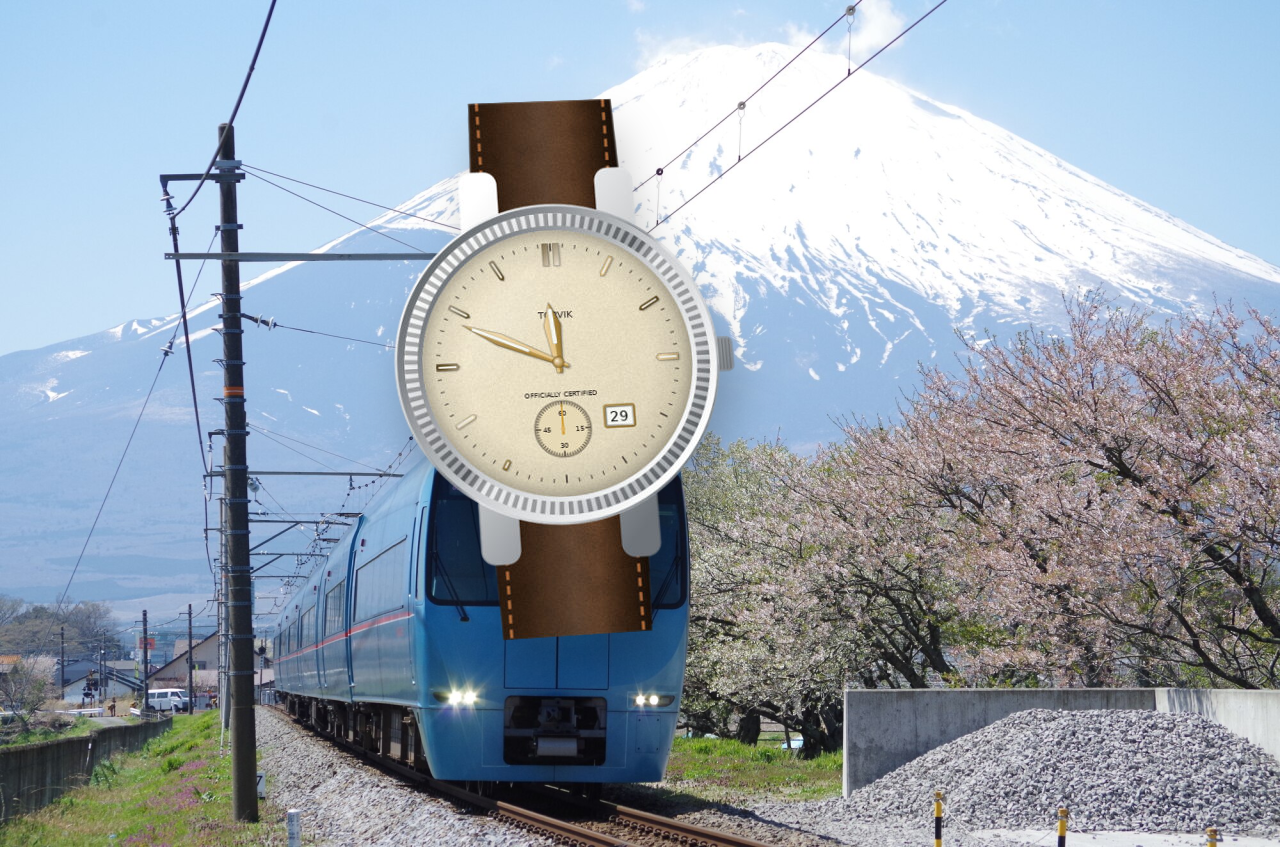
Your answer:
11 h 49 min
